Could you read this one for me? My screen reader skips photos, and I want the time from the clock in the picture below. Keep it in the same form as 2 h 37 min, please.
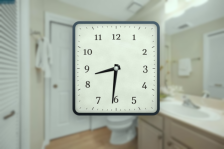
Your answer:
8 h 31 min
